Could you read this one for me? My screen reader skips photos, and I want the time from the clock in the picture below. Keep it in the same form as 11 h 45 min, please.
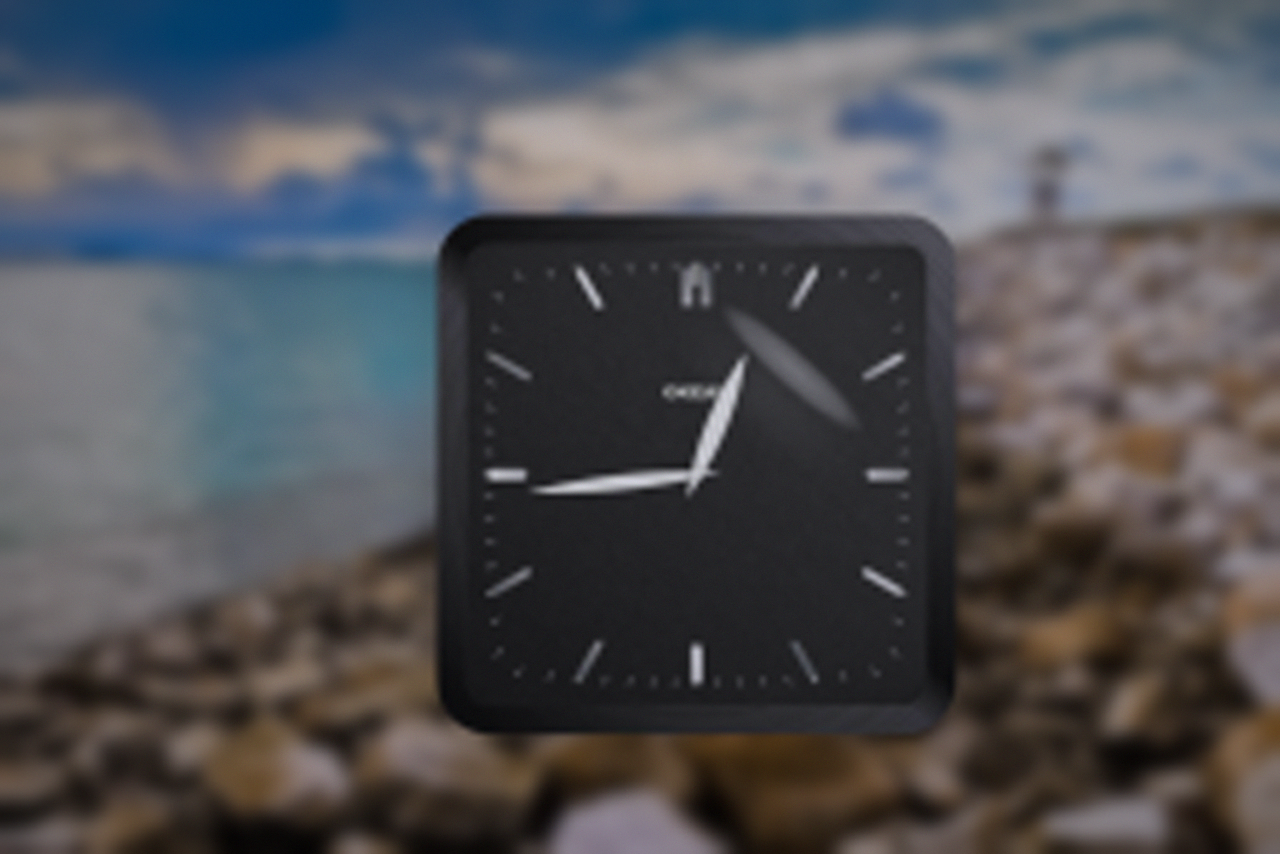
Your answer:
12 h 44 min
